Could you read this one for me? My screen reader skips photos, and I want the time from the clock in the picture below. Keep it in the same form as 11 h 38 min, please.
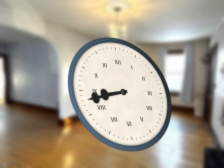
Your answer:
8 h 43 min
